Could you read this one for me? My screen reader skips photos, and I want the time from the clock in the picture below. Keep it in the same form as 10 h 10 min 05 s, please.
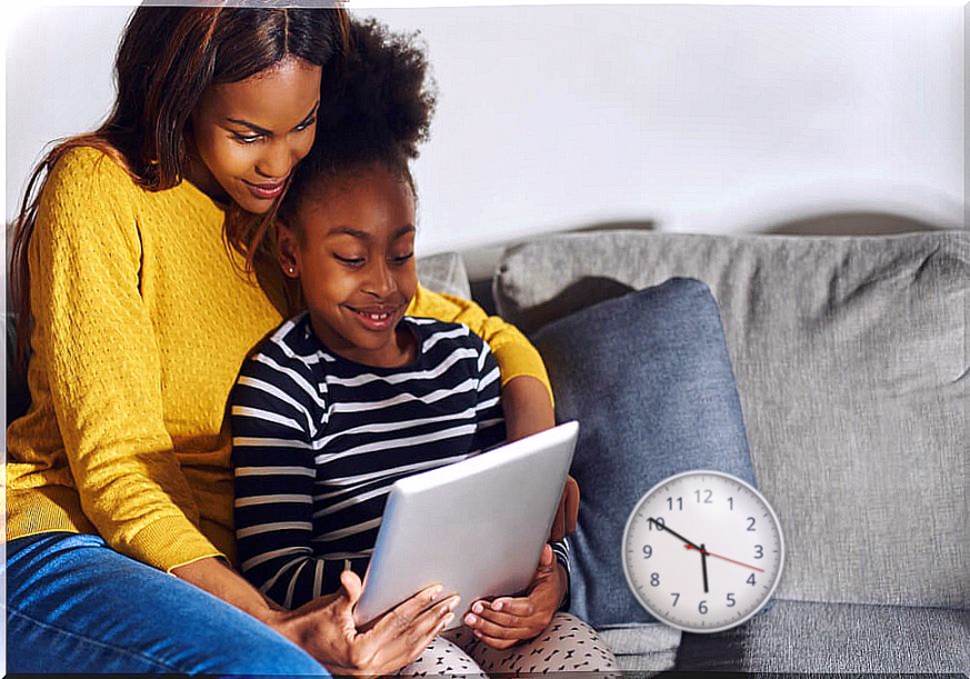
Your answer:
5 h 50 min 18 s
